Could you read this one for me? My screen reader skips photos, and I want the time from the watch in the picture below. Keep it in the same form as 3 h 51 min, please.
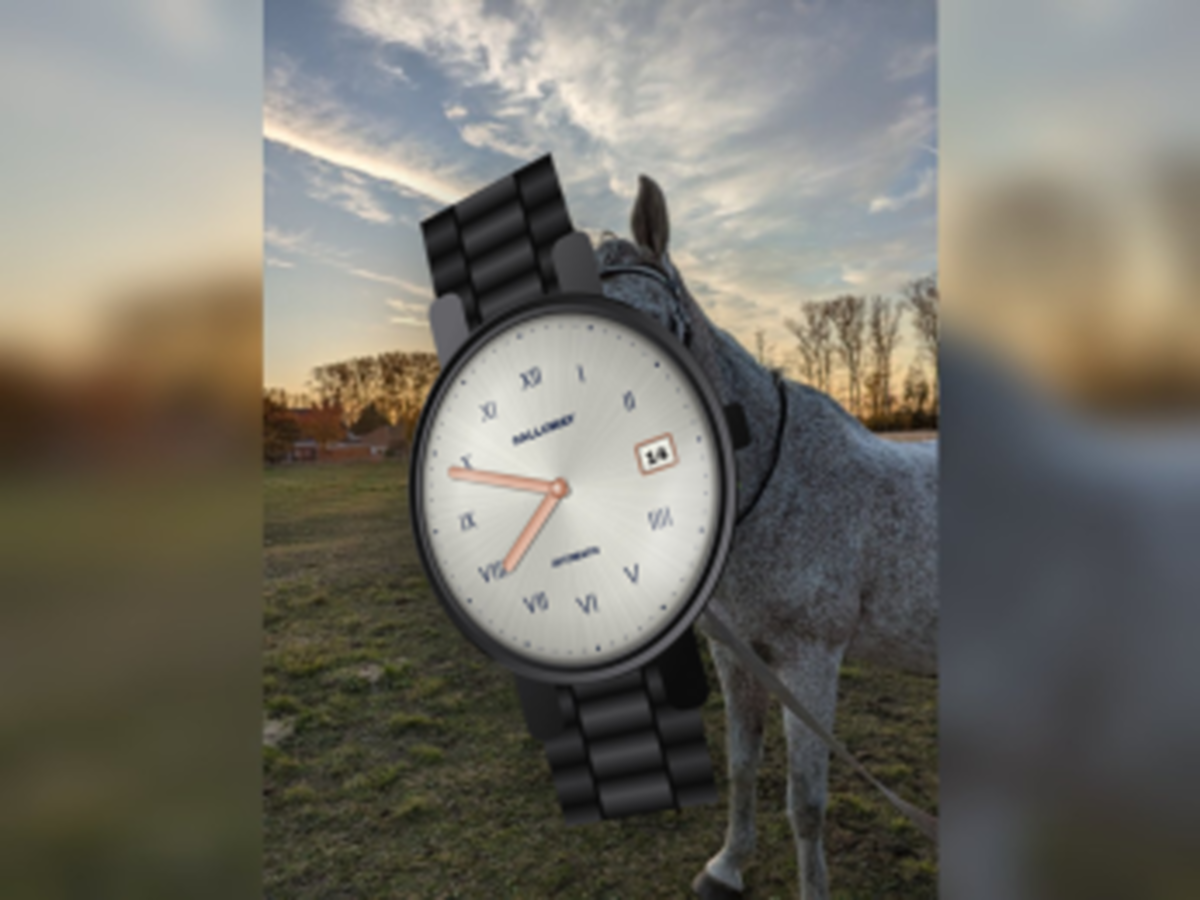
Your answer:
7 h 49 min
